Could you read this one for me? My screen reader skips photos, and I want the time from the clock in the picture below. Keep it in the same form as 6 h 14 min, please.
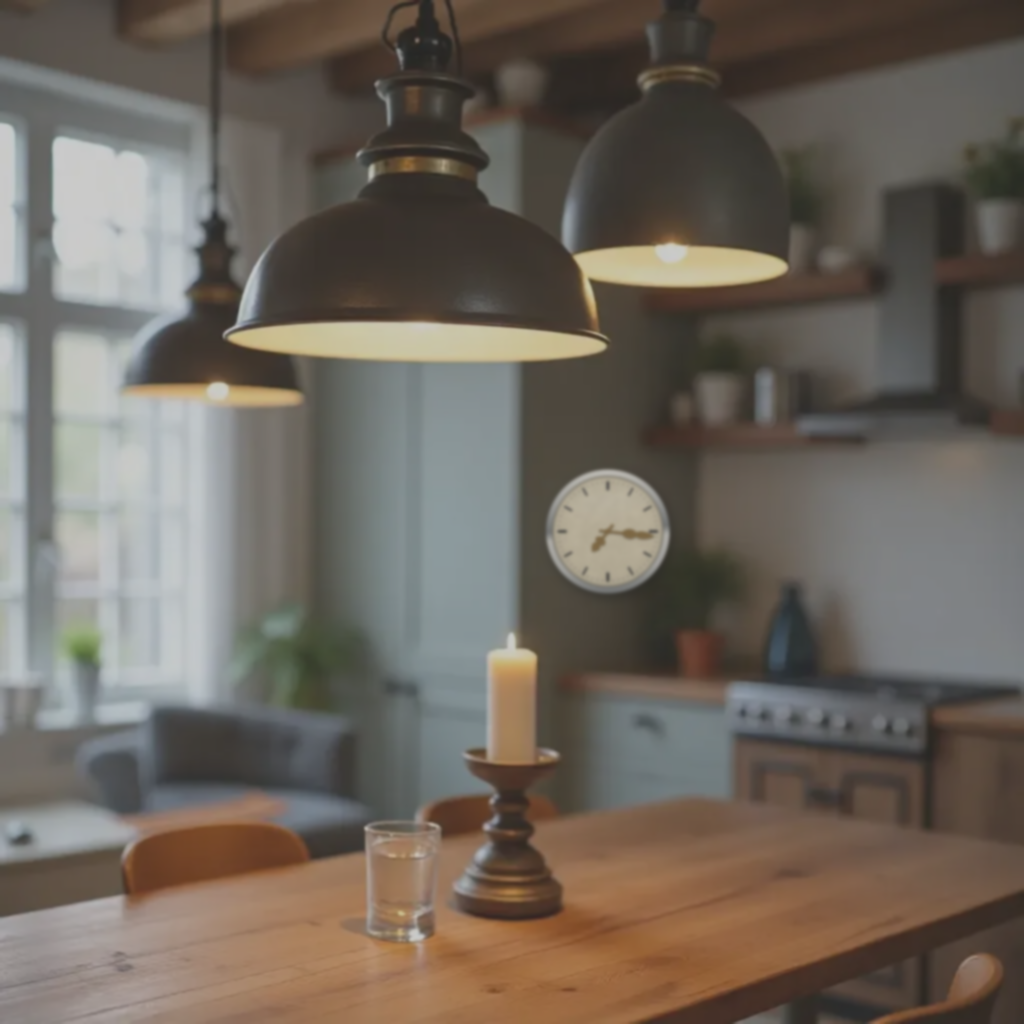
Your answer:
7 h 16 min
